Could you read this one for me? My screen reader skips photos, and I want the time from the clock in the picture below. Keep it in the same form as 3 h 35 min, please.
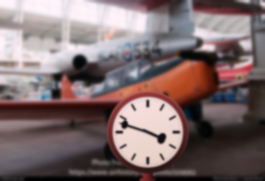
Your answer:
3 h 48 min
